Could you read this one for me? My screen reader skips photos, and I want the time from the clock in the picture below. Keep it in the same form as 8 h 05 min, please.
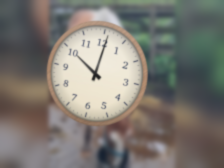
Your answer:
10 h 01 min
